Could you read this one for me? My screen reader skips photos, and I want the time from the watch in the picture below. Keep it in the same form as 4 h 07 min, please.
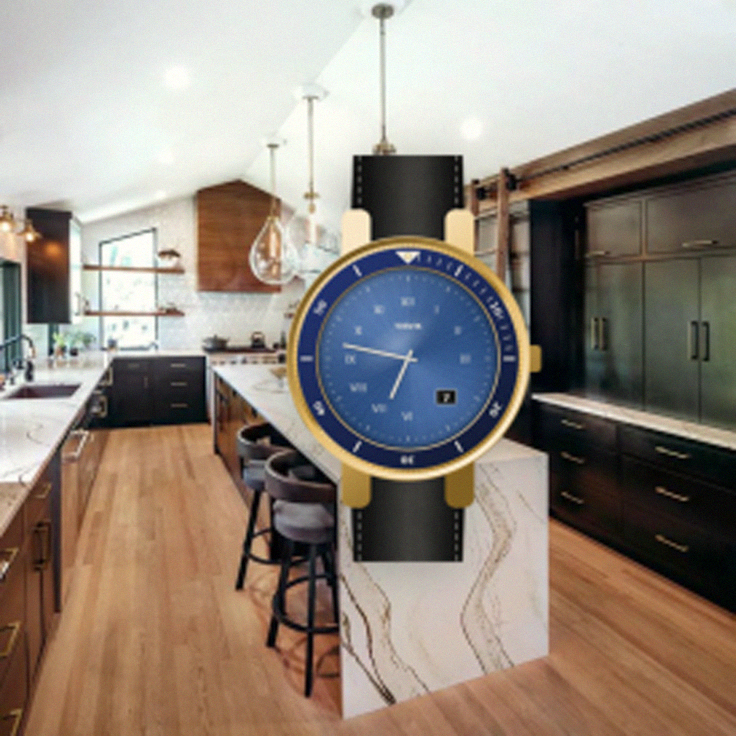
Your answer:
6 h 47 min
